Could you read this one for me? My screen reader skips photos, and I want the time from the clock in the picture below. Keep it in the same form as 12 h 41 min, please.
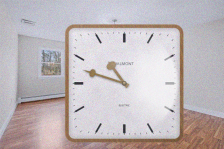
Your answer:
10 h 48 min
